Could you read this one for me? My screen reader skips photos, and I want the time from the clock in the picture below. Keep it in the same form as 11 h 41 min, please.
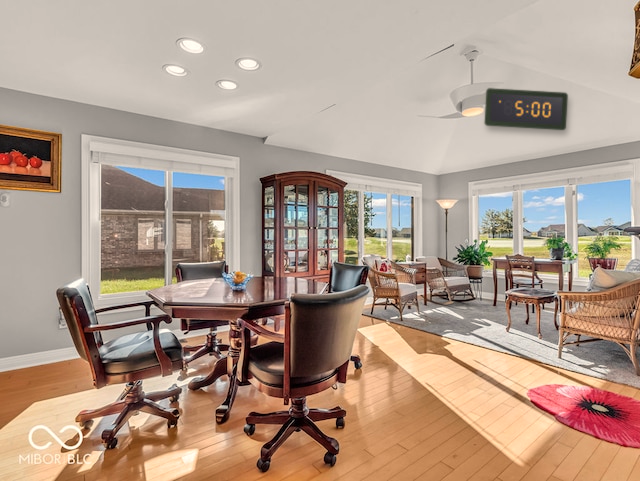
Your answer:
5 h 00 min
